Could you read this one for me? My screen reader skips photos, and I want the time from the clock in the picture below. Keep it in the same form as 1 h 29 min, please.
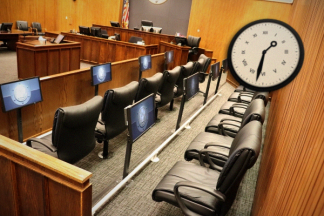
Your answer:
1 h 32 min
